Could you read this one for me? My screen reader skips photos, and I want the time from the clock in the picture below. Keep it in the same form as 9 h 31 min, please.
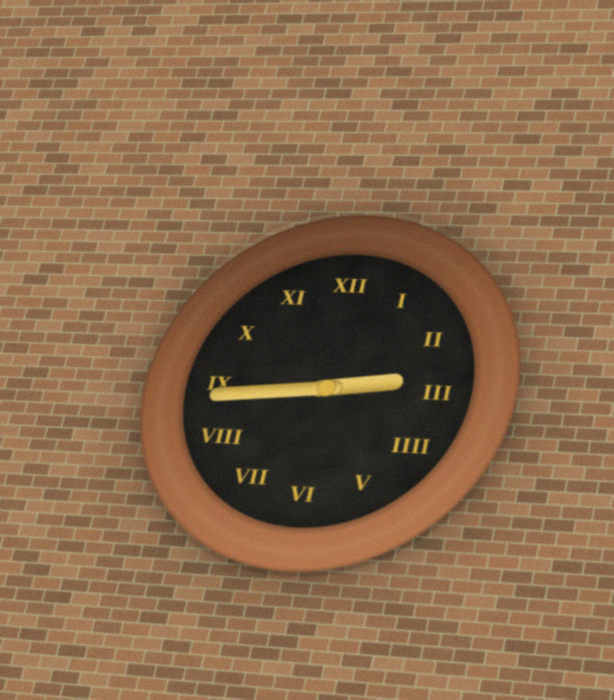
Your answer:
2 h 44 min
